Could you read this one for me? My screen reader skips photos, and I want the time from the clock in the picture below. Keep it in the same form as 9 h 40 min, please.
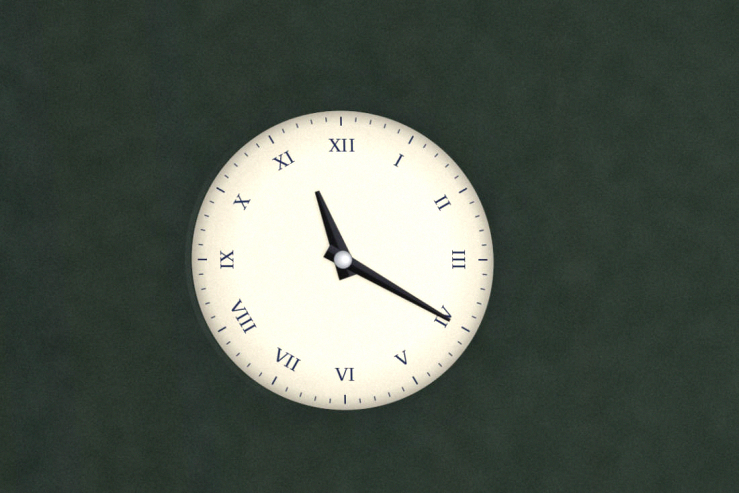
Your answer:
11 h 20 min
